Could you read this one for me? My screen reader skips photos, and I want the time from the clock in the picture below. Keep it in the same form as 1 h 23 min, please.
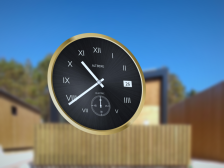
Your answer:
10 h 39 min
